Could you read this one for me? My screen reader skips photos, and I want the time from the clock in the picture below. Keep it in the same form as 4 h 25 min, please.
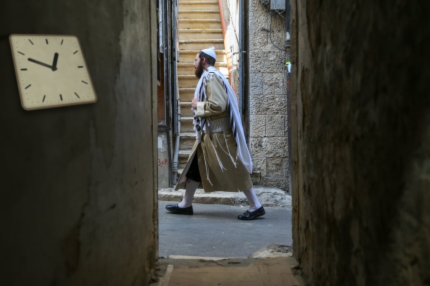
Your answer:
12 h 49 min
